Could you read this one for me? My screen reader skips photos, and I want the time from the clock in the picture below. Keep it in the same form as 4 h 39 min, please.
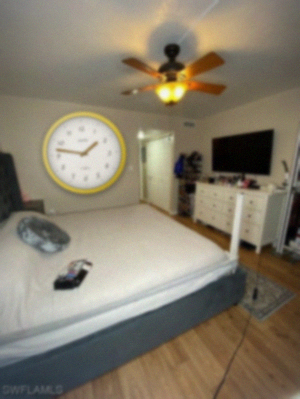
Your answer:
1 h 47 min
